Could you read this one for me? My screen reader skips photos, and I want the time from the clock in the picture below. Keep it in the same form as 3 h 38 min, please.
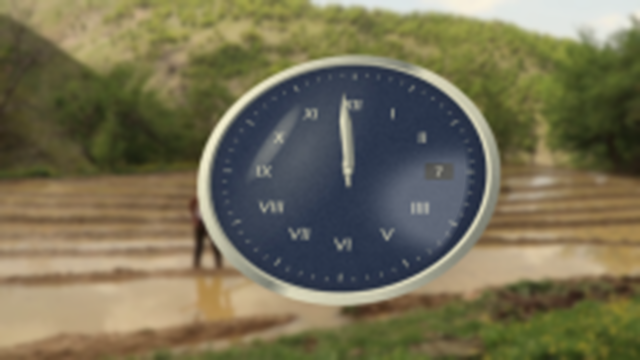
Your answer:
11 h 59 min
